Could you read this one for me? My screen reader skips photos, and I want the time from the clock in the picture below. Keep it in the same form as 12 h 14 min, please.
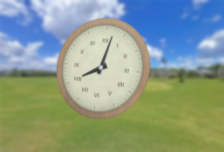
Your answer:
8 h 02 min
